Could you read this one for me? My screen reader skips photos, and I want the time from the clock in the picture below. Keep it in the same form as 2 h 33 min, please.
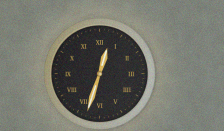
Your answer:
12 h 33 min
